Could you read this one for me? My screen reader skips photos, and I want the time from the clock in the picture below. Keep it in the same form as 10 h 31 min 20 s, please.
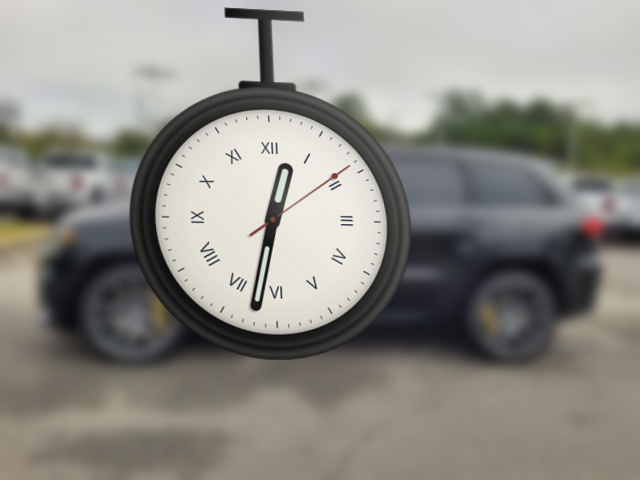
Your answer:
12 h 32 min 09 s
